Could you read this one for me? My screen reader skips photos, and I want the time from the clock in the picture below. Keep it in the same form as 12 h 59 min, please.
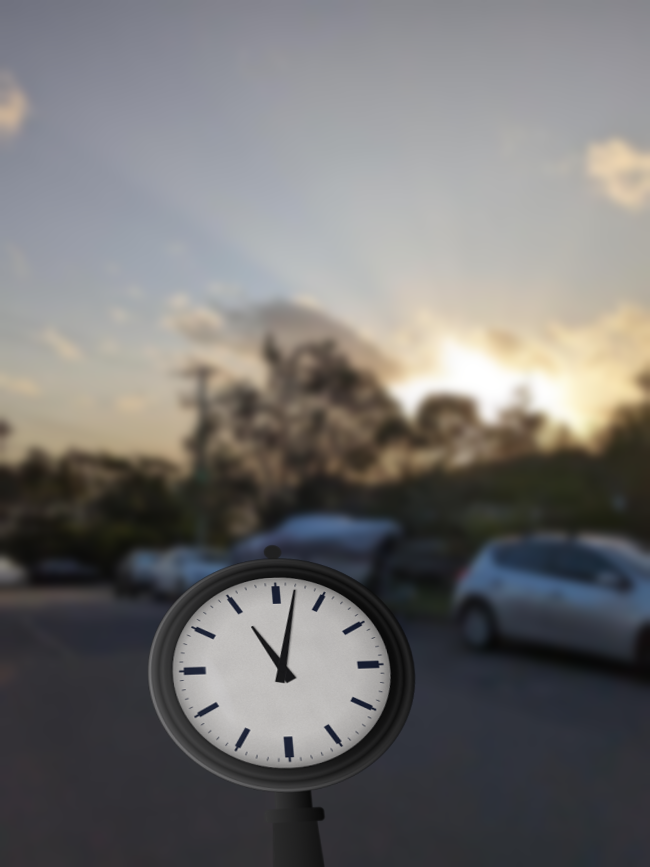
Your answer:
11 h 02 min
